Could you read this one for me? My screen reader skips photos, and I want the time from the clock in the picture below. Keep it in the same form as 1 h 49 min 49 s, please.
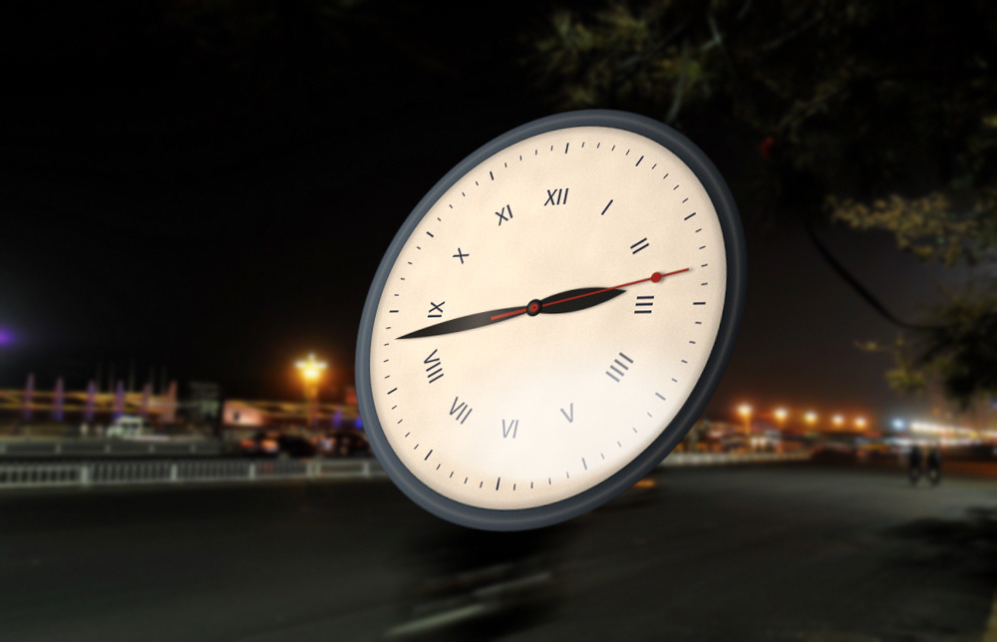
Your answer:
2 h 43 min 13 s
